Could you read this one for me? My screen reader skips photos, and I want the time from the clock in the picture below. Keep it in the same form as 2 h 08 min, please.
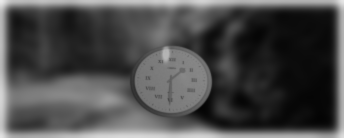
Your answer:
1 h 30 min
